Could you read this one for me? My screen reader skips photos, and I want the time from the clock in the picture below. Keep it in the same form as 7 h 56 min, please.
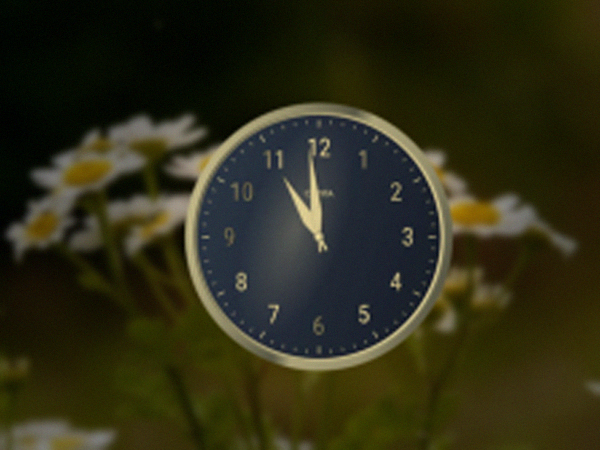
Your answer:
10 h 59 min
